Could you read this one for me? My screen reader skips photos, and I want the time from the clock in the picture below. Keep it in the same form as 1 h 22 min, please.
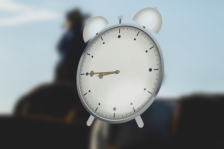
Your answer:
8 h 45 min
